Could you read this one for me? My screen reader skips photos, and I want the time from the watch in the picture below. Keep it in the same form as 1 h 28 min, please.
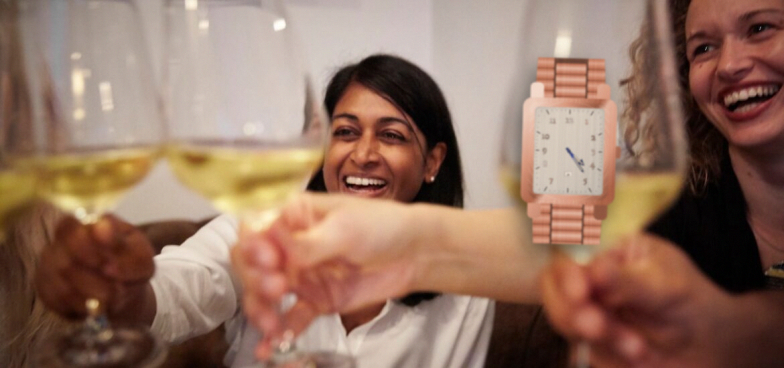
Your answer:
4 h 24 min
